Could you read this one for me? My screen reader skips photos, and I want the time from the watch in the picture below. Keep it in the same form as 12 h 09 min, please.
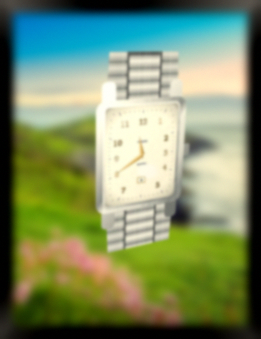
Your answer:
11 h 40 min
